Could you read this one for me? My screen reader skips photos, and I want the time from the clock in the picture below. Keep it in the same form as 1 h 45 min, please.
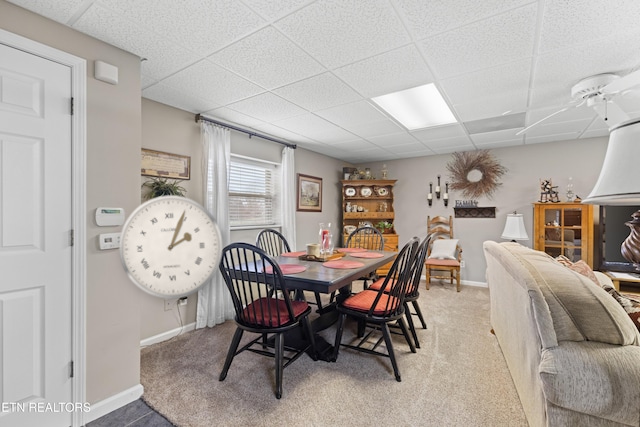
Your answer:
2 h 04 min
